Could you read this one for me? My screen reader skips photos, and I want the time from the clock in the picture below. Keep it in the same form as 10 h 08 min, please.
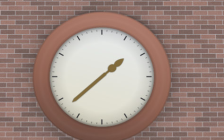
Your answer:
1 h 38 min
